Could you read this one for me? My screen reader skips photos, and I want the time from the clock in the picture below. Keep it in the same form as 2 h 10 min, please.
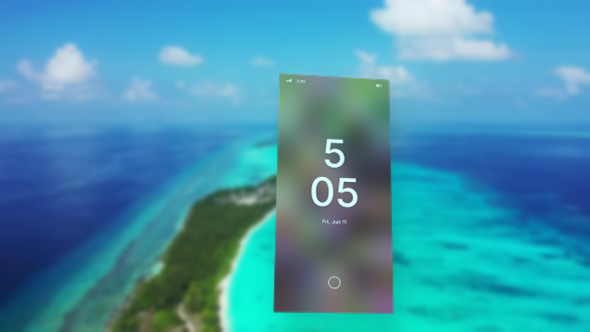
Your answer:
5 h 05 min
